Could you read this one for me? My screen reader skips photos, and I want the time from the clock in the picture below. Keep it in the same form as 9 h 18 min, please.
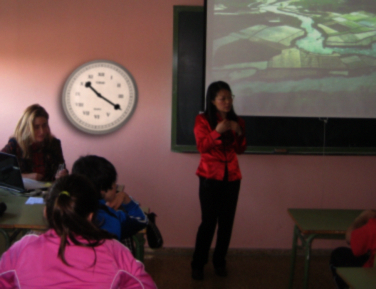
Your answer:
10 h 20 min
